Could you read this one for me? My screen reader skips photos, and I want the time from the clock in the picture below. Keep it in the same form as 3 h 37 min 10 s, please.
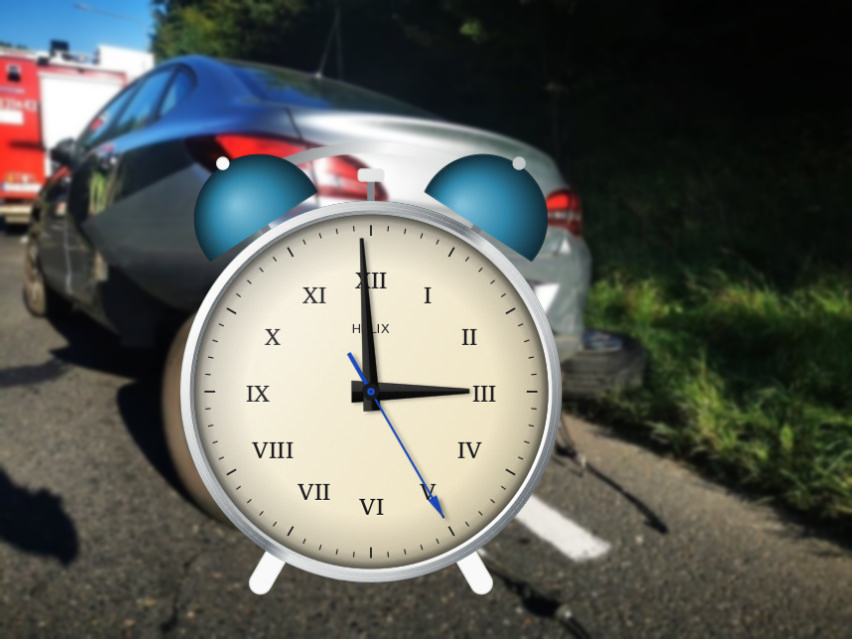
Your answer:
2 h 59 min 25 s
